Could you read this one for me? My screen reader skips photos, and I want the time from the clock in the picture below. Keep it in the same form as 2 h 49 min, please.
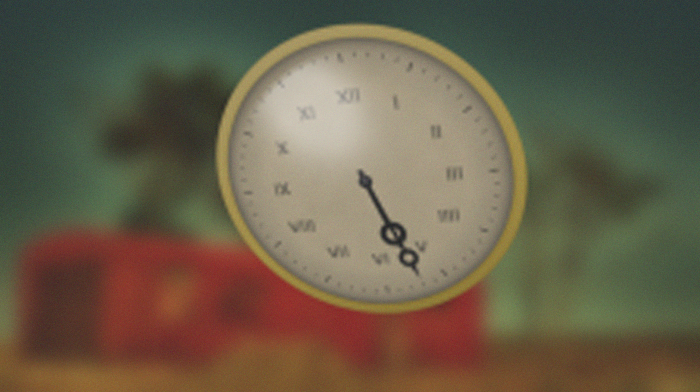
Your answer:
5 h 27 min
